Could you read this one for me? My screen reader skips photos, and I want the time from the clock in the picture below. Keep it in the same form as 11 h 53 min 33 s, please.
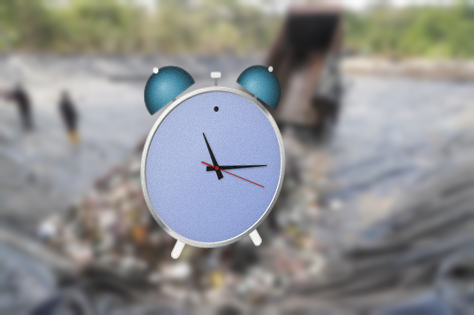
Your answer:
11 h 15 min 19 s
